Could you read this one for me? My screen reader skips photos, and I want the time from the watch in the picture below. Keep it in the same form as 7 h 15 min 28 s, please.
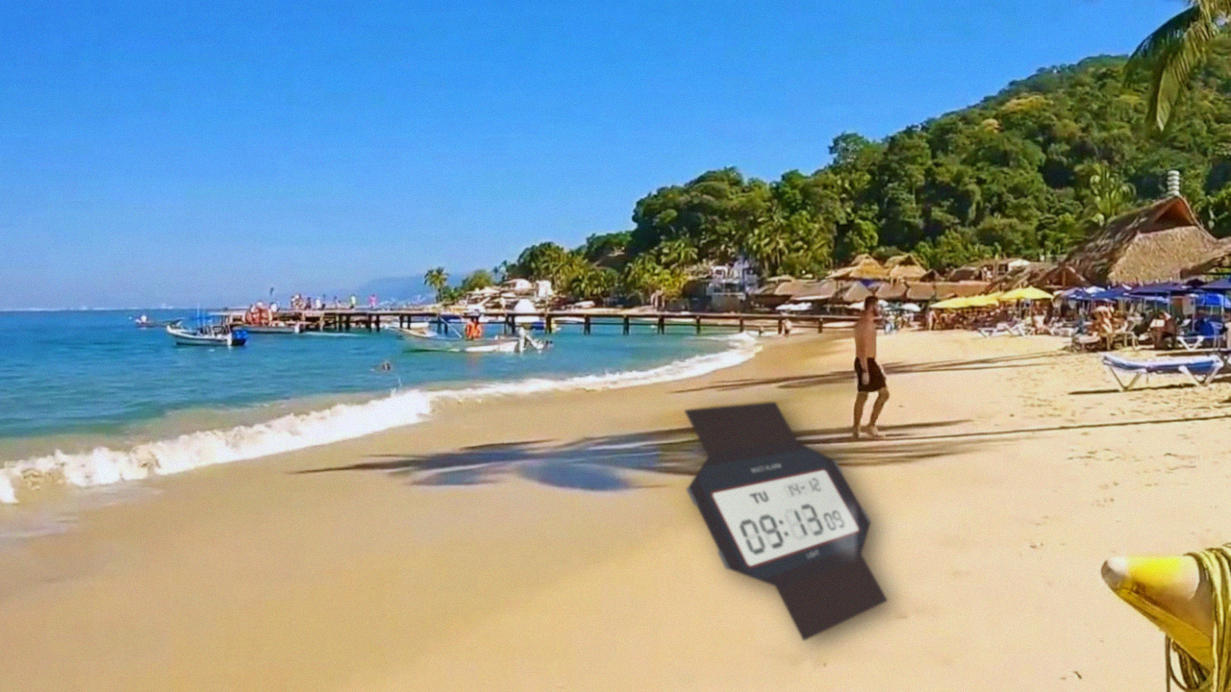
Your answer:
9 h 13 min 09 s
